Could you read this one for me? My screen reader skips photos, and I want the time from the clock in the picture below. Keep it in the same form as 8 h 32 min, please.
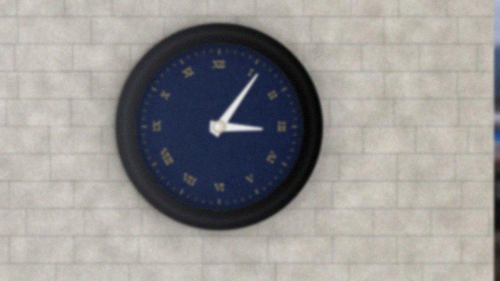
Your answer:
3 h 06 min
